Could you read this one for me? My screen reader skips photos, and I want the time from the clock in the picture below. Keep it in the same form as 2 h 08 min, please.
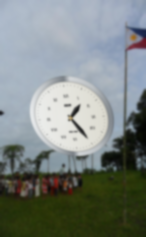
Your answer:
1 h 25 min
